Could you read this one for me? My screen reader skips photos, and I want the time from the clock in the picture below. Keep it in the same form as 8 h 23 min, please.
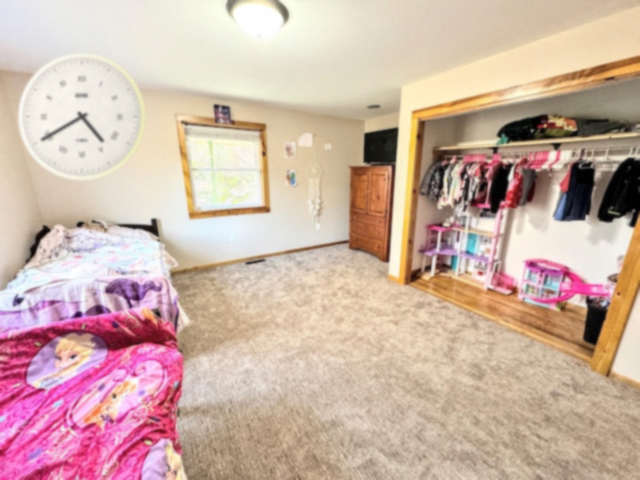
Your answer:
4 h 40 min
